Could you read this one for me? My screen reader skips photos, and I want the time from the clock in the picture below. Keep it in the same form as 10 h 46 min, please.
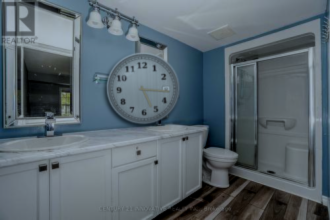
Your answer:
5 h 16 min
